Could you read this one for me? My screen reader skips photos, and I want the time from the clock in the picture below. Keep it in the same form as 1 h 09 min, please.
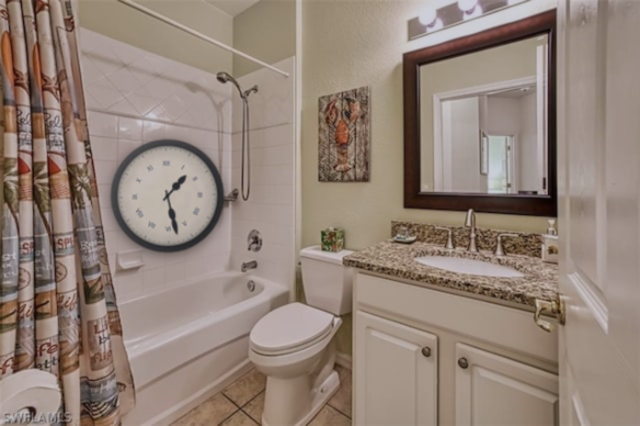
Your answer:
1 h 28 min
